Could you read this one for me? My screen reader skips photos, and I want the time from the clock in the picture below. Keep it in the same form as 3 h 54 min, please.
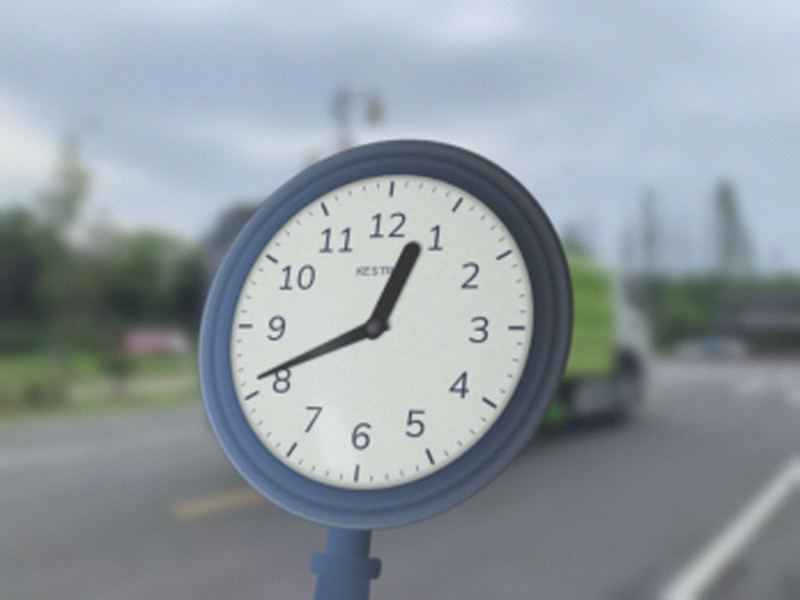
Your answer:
12 h 41 min
